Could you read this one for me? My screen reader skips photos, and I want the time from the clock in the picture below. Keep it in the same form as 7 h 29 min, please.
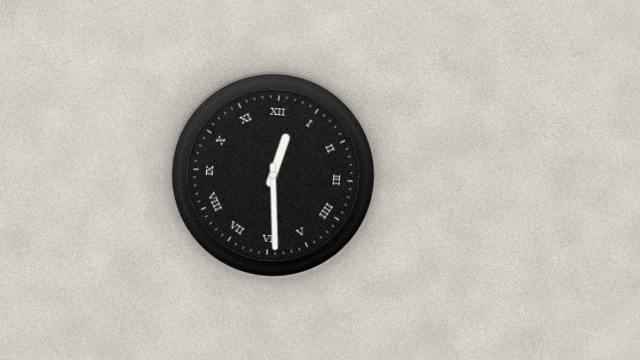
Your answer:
12 h 29 min
